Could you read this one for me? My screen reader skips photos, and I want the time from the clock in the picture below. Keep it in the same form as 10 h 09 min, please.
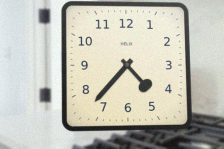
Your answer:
4 h 37 min
